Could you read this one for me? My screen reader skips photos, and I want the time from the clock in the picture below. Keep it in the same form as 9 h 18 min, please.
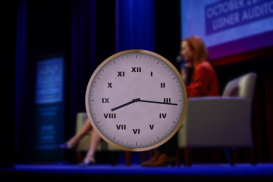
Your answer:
8 h 16 min
